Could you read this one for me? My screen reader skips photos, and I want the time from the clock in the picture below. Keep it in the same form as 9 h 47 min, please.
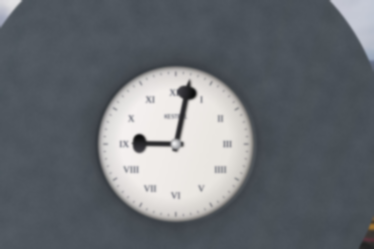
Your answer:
9 h 02 min
